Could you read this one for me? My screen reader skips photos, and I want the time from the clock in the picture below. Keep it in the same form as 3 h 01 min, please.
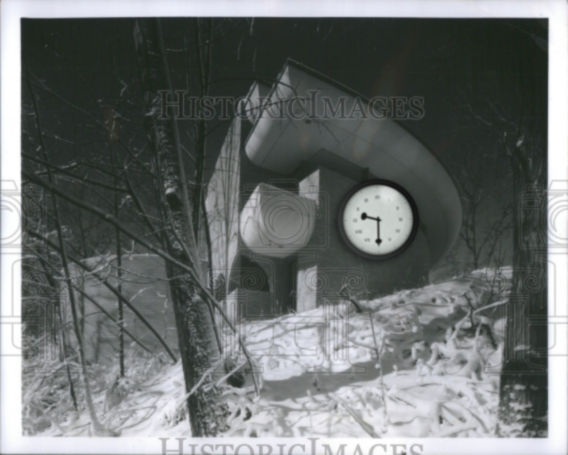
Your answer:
9 h 30 min
